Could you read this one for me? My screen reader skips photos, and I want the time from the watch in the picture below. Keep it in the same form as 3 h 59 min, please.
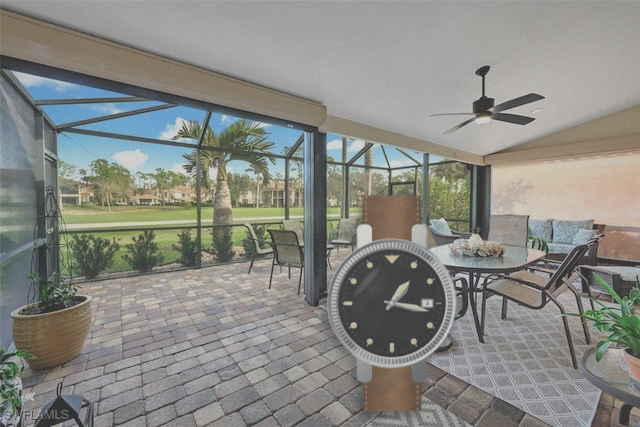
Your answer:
1 h 17 min
